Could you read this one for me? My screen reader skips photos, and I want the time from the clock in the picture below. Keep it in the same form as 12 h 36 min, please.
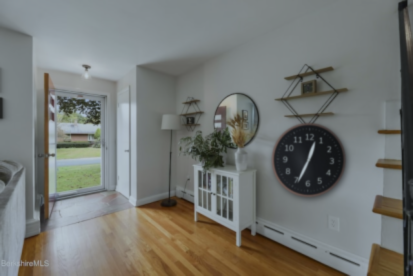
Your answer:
12 h 34 min
